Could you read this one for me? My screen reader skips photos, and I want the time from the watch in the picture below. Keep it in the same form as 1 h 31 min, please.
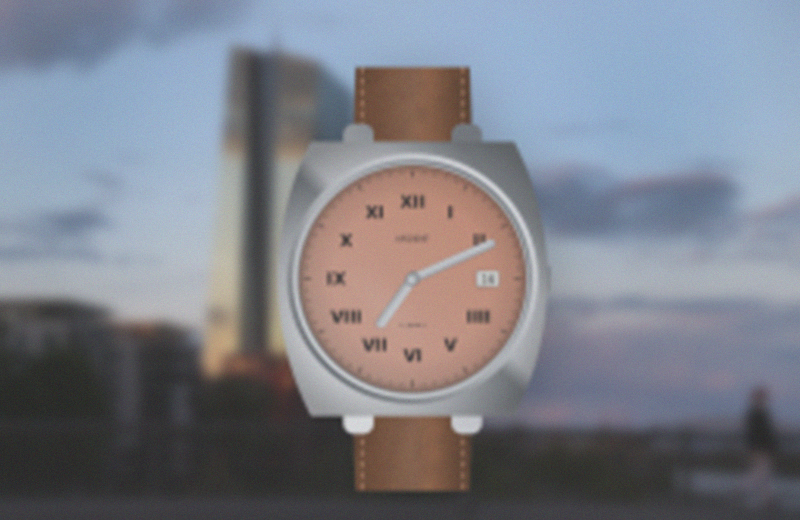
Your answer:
7 h 11 min
